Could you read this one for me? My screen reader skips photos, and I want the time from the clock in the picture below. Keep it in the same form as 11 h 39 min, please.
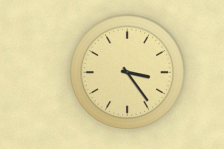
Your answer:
3 h 24 min
